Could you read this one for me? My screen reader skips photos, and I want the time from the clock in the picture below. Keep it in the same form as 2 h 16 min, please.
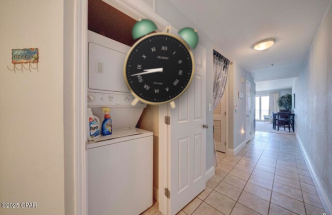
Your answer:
8 h 42 min
